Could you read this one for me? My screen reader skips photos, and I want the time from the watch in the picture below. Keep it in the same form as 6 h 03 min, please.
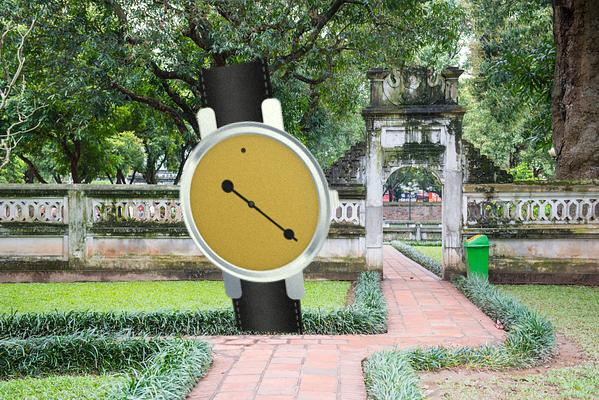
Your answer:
10 h 22 min
